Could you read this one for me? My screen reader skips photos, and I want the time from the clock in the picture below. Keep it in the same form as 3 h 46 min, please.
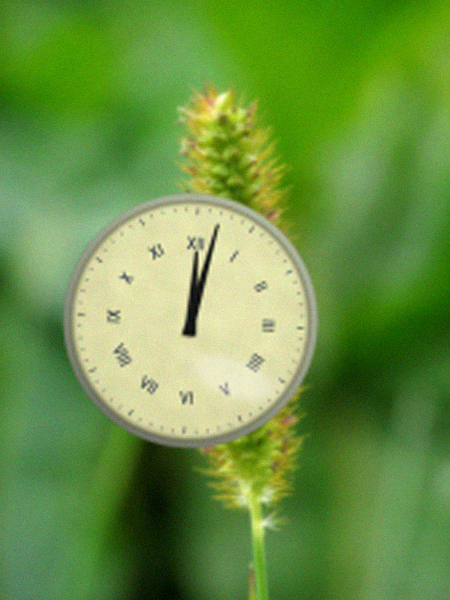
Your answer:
12 h 02 min
